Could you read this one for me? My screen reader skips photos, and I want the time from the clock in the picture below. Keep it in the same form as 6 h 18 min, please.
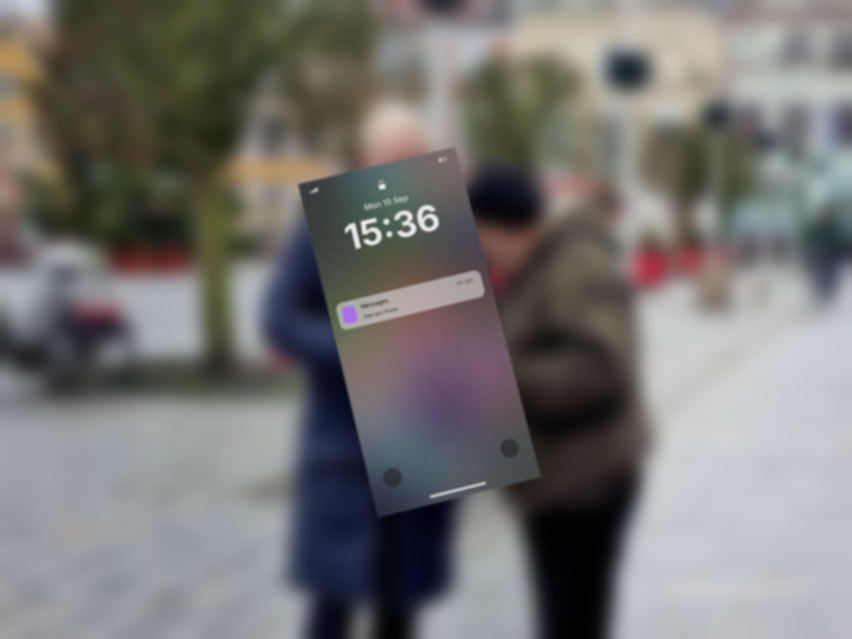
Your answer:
15 h 36 min
